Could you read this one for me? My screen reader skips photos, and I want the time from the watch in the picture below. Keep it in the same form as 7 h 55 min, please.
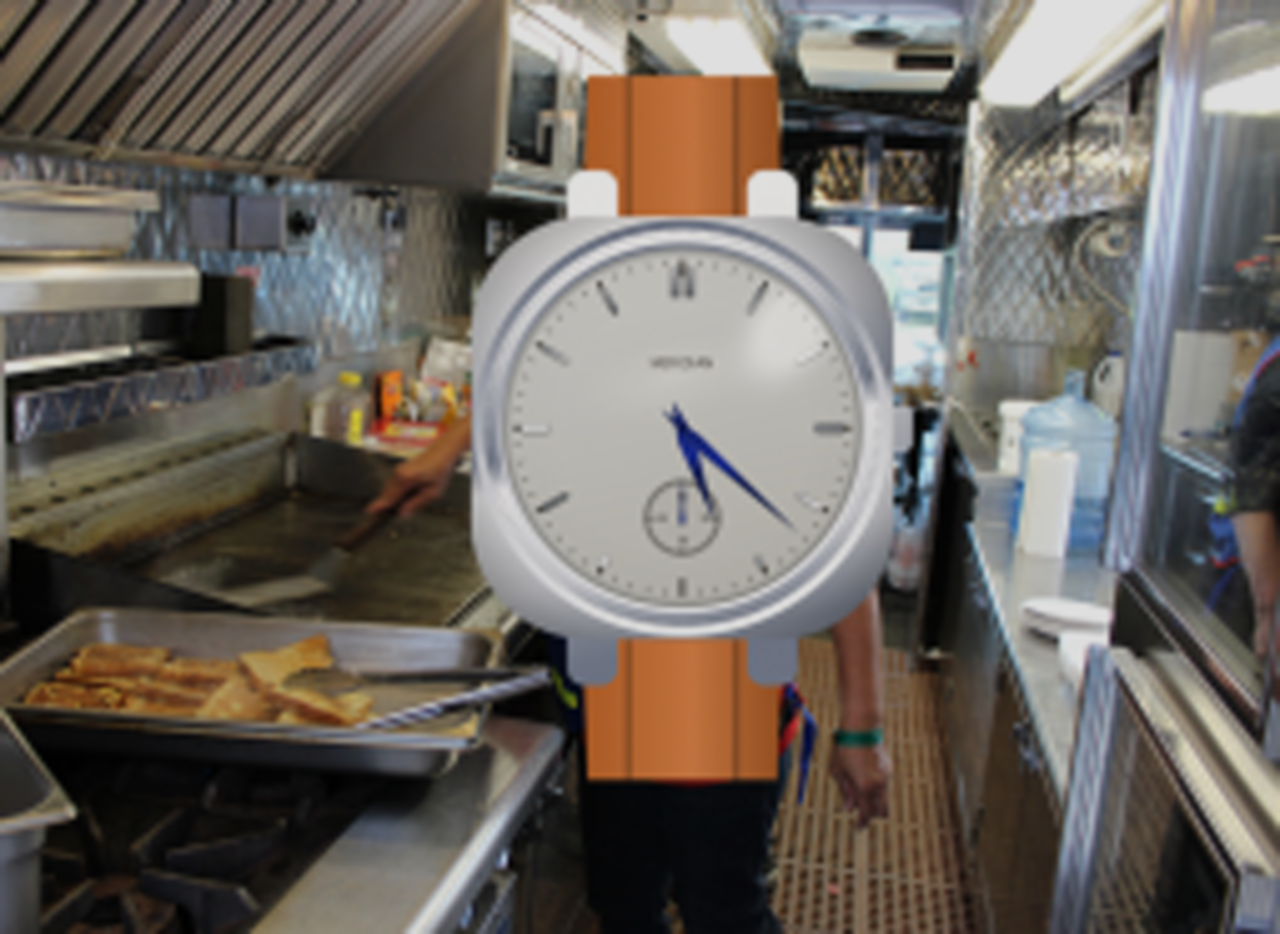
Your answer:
5 h 22 min
